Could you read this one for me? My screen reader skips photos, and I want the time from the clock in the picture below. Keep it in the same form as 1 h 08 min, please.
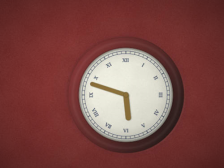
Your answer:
5 h 48 min
